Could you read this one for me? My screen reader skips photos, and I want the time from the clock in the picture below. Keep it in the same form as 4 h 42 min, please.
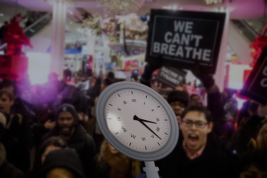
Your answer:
3 h 23 min
